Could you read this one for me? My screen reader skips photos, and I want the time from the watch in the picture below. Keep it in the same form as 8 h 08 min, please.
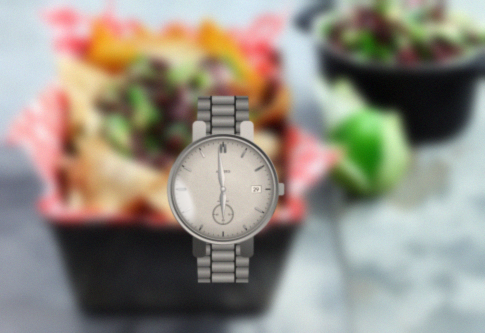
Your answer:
5 h 59 min
